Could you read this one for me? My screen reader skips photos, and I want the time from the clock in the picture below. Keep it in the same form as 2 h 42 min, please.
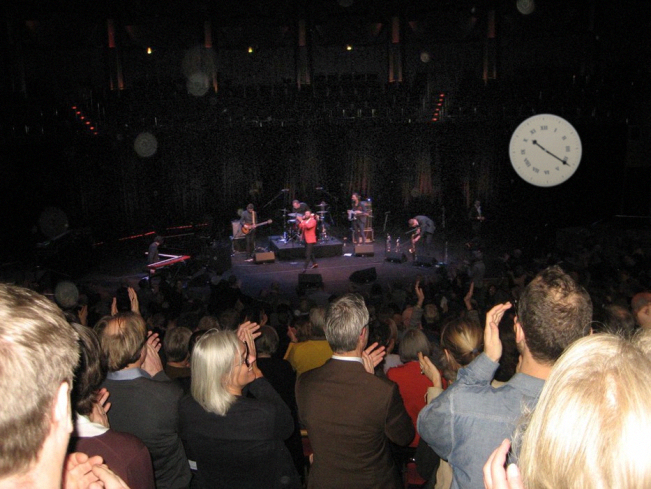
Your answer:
10 h 21 min
